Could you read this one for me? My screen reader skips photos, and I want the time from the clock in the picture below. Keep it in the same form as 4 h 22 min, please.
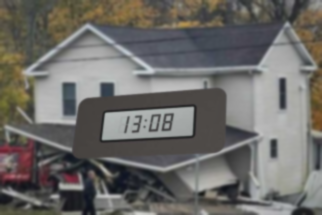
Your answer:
13 h 08 min
